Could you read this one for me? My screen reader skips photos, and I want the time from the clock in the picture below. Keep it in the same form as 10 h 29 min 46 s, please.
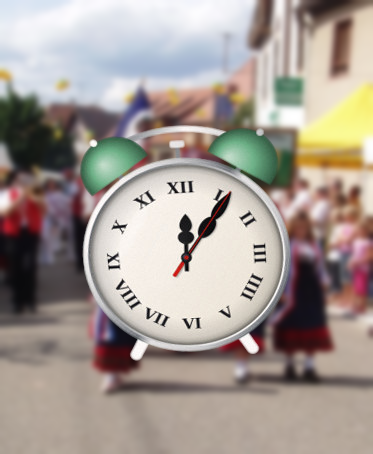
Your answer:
12 h 06 min 06 s
